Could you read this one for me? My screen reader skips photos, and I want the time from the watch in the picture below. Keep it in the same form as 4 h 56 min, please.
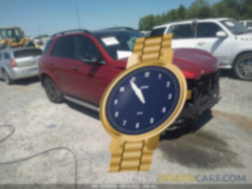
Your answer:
10 h 54 min
